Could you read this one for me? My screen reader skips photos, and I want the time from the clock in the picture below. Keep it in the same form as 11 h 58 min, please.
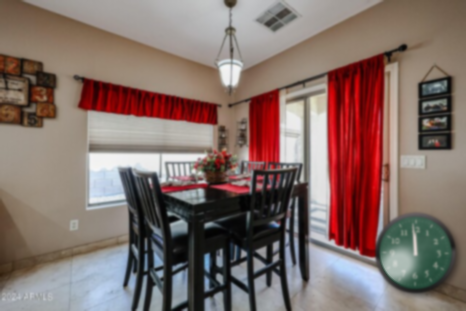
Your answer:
11 h 59 min
